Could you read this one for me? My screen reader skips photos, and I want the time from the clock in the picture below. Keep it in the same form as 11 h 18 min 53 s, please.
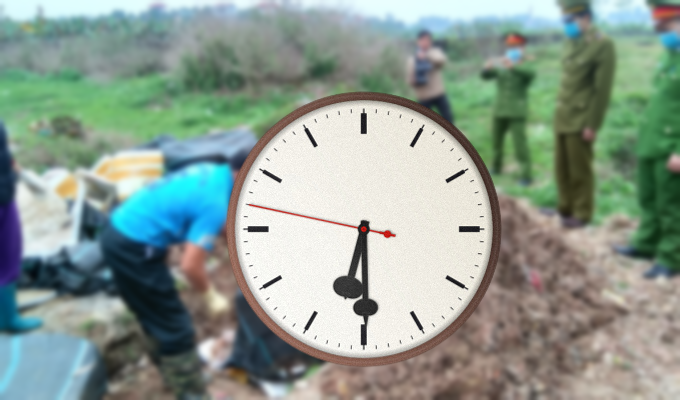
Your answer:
6 h 29 min 47 s
